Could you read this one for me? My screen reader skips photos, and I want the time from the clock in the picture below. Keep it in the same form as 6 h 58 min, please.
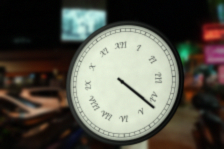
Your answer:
4 h 22 min
